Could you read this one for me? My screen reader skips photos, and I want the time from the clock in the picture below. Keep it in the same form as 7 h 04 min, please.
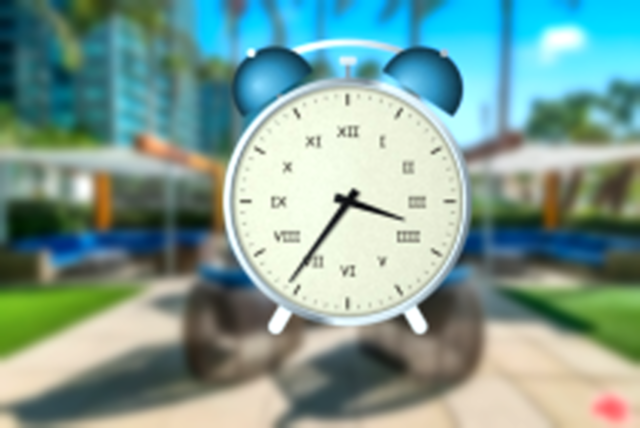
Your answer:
3 h 36 min
